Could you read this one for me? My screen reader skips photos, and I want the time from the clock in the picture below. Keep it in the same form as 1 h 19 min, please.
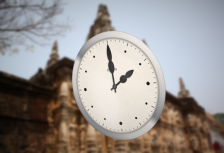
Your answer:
2 h 00 min
